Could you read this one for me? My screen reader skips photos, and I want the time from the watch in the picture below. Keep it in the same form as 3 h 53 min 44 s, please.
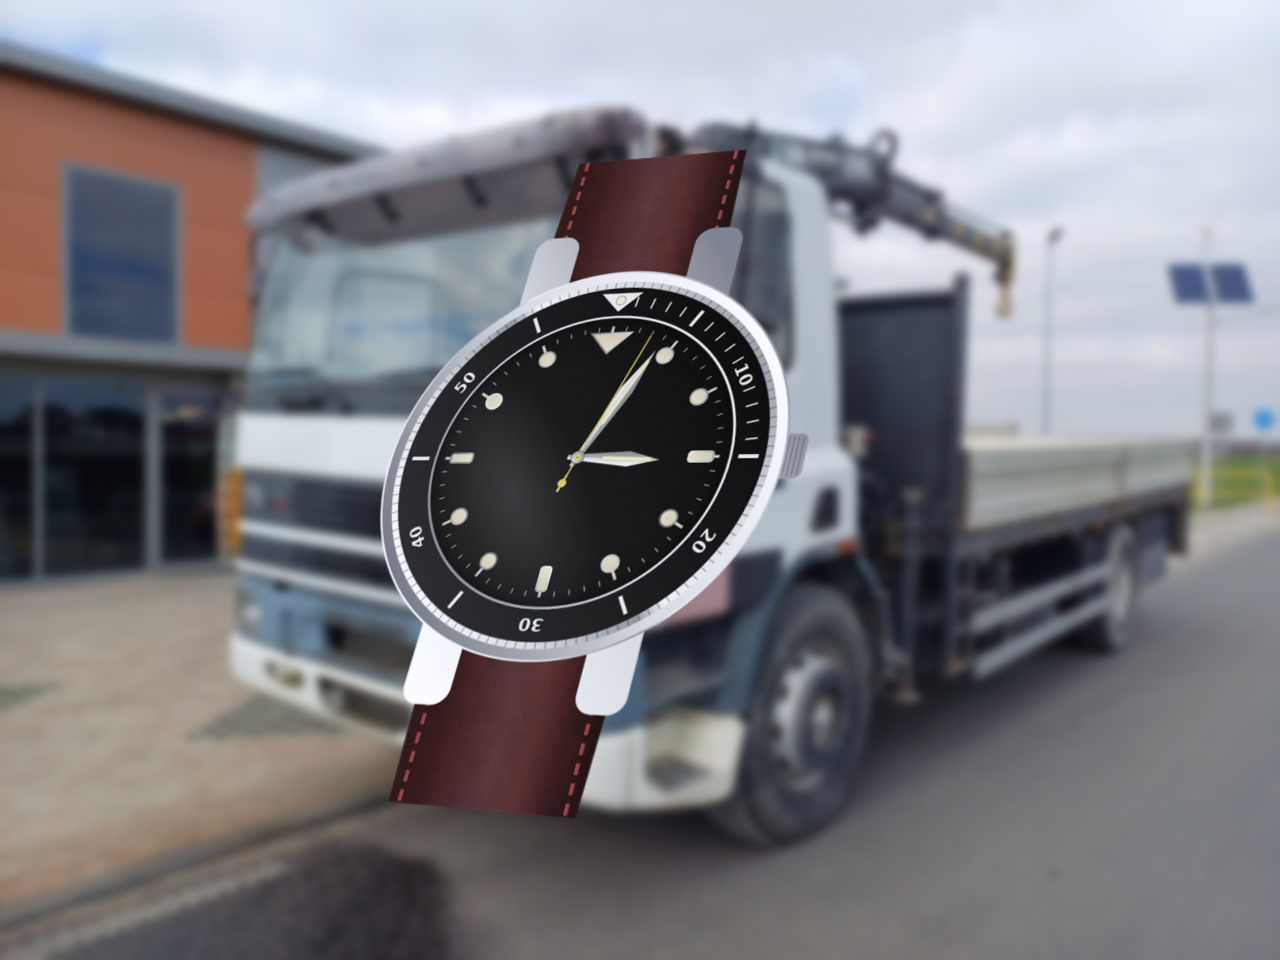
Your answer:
3 h 04 min 03 s
